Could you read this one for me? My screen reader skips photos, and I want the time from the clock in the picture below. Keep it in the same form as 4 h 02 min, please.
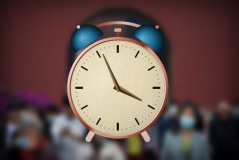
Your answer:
3 h 56 min
